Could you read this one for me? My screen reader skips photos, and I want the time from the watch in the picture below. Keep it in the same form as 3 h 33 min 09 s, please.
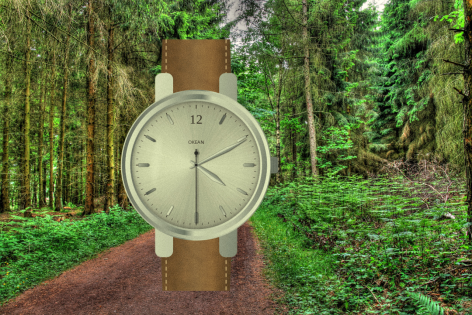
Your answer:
4 h 10 min 30 s
